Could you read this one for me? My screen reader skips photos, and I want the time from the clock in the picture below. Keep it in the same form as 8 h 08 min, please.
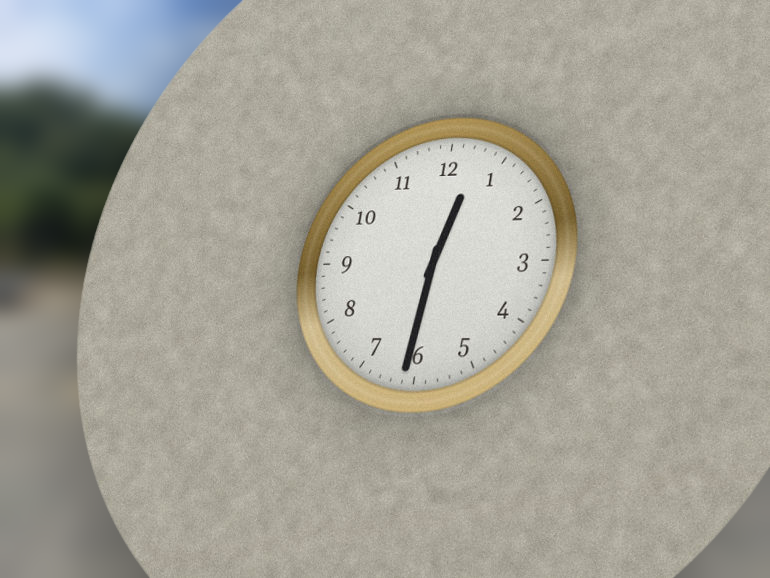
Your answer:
12 h 31 min
